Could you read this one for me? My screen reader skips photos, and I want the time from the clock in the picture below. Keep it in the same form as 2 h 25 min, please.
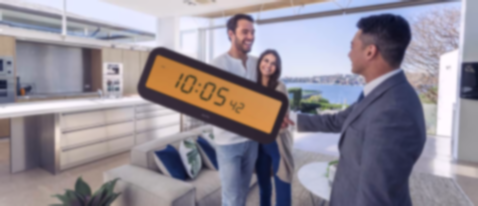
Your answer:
10 h 05 min
